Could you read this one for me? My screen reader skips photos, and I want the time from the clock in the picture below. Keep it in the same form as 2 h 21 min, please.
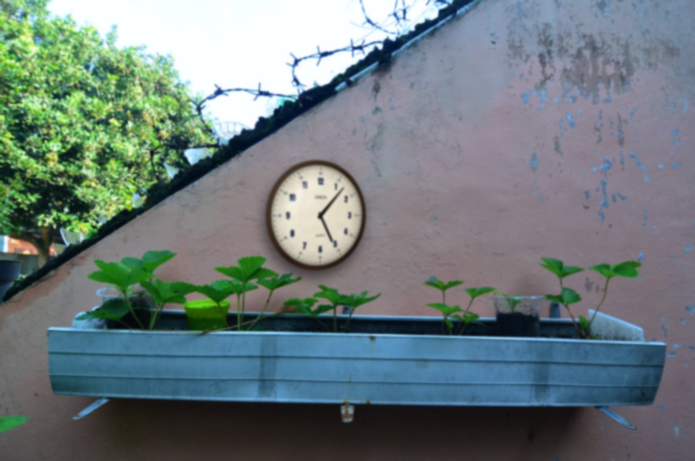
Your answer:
5 h 07 min
